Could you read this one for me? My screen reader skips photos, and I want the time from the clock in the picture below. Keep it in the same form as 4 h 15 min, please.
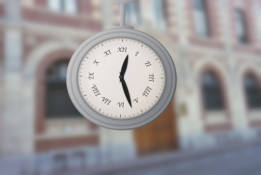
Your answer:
12 h 27 min
